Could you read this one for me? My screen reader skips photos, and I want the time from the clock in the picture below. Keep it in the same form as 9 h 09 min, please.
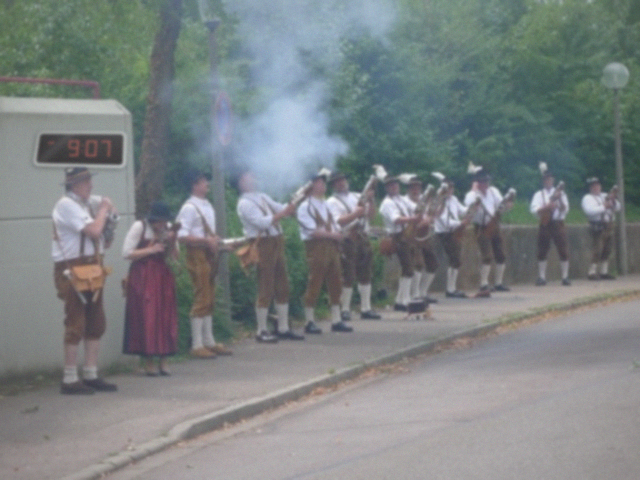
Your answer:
9 h 07 min
